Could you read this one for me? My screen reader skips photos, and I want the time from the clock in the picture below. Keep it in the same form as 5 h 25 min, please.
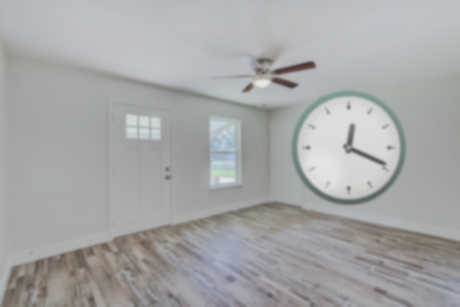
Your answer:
12 h 19 min
